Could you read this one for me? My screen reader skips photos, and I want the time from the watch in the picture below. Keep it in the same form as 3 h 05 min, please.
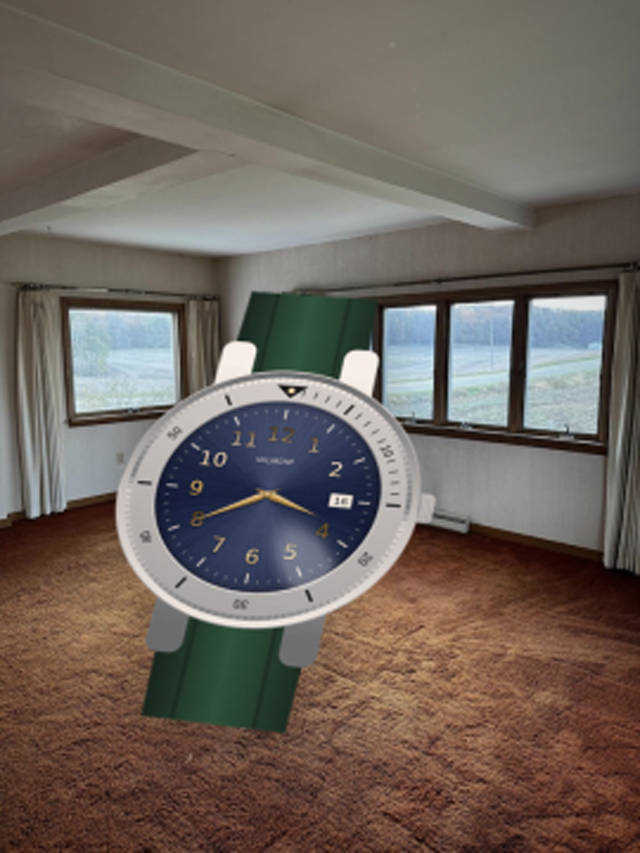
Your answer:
3 h 40 min
